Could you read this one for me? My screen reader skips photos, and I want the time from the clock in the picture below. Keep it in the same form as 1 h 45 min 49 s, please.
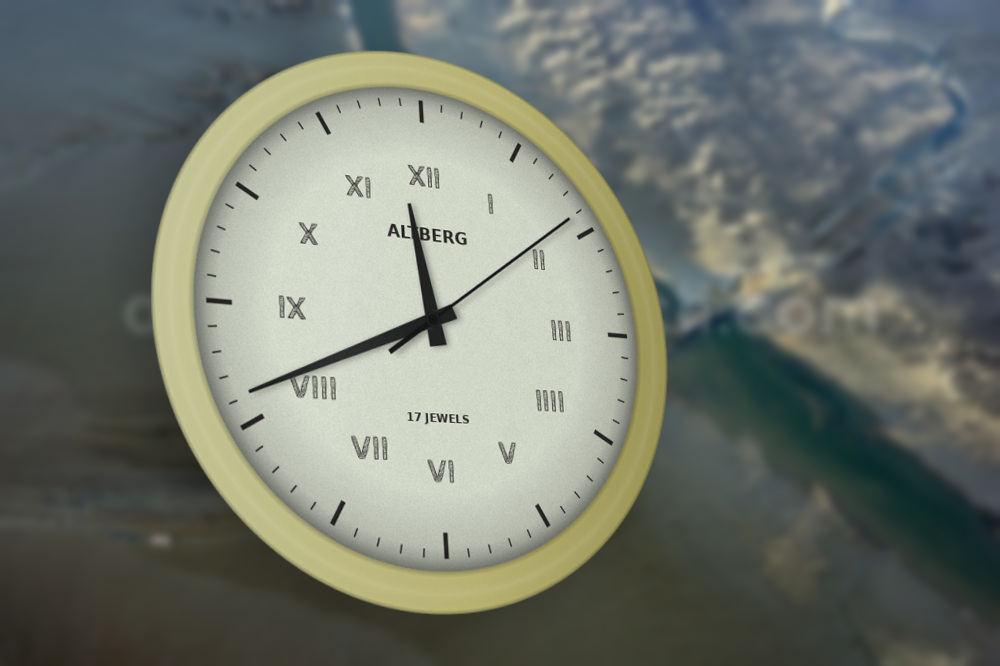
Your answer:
11 h 41 min 09 s
